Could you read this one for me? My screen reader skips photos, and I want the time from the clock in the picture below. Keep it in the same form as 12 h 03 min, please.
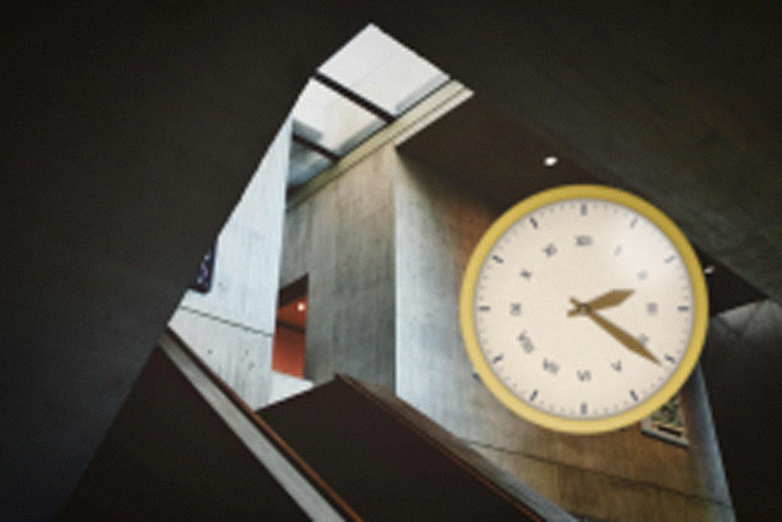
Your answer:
2 h 21 min
